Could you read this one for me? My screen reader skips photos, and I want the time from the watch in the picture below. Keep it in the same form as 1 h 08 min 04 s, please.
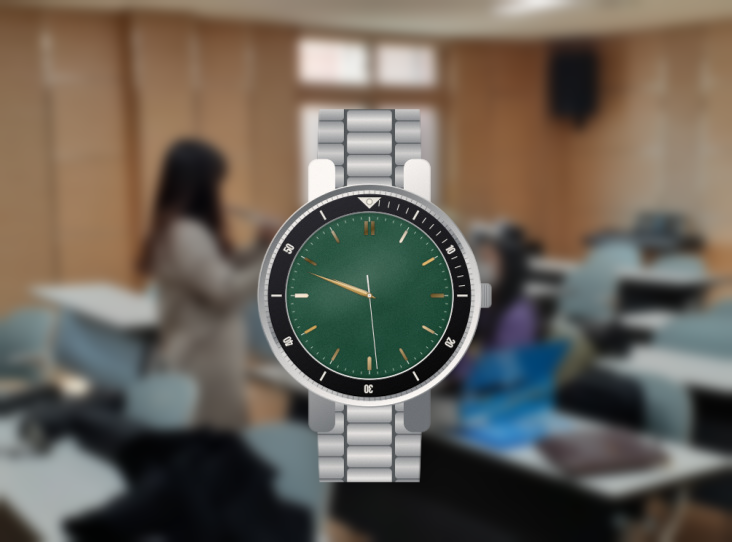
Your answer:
9 h 48 min 29 s
